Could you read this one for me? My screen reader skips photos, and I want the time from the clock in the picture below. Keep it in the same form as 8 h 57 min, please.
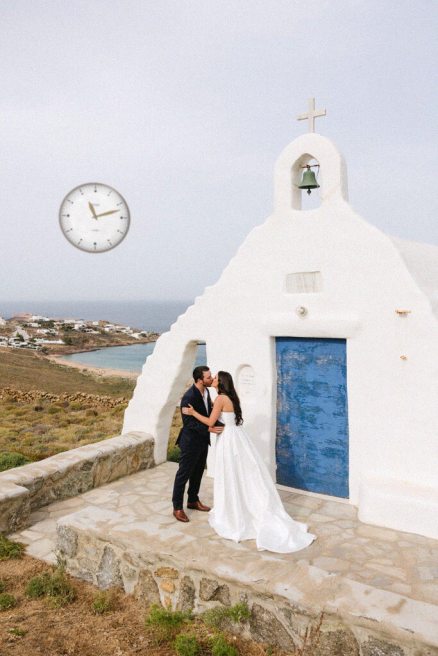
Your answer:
11 h 12 min
